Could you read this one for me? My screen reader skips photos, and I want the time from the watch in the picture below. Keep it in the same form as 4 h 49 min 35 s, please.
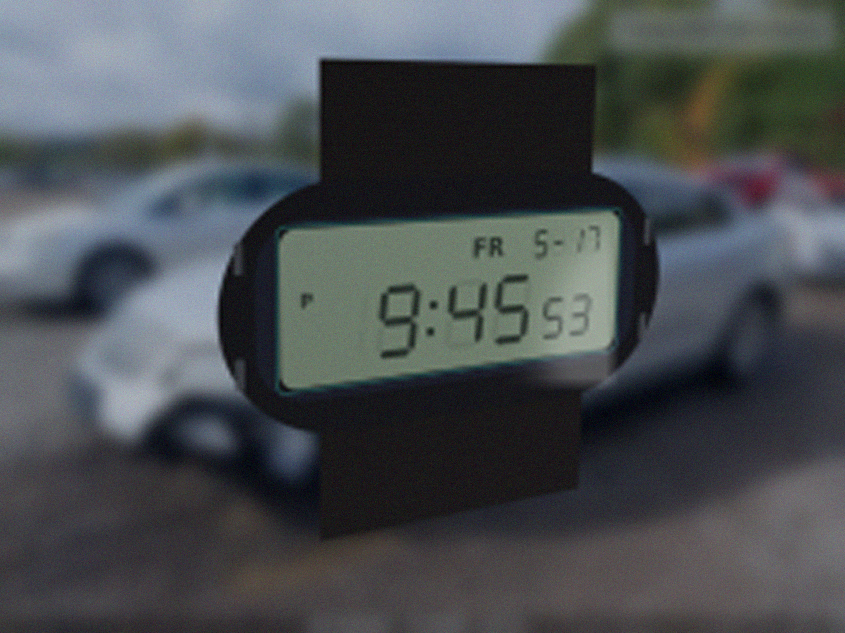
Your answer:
9 h 45 min 53 s
